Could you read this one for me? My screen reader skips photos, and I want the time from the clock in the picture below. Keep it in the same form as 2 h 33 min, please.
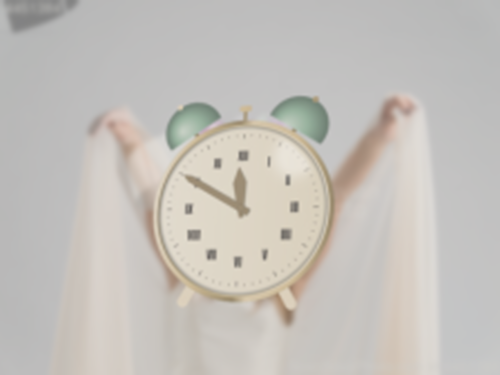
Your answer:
11 h 50 min
